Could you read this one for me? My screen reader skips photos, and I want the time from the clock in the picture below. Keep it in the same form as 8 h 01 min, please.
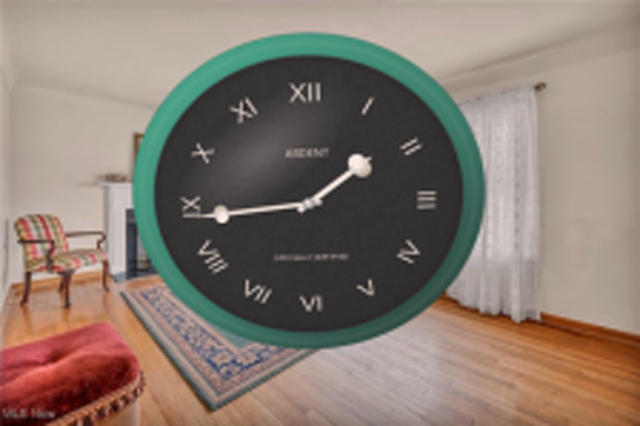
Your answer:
1 h 44 min
